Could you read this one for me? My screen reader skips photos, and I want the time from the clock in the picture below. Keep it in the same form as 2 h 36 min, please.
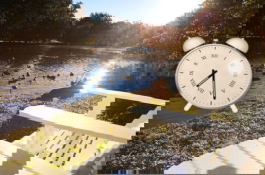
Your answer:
7 h 29 min
